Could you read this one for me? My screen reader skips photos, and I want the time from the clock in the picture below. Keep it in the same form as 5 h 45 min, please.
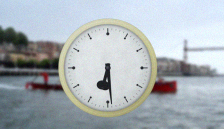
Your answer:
6 h 29 min
